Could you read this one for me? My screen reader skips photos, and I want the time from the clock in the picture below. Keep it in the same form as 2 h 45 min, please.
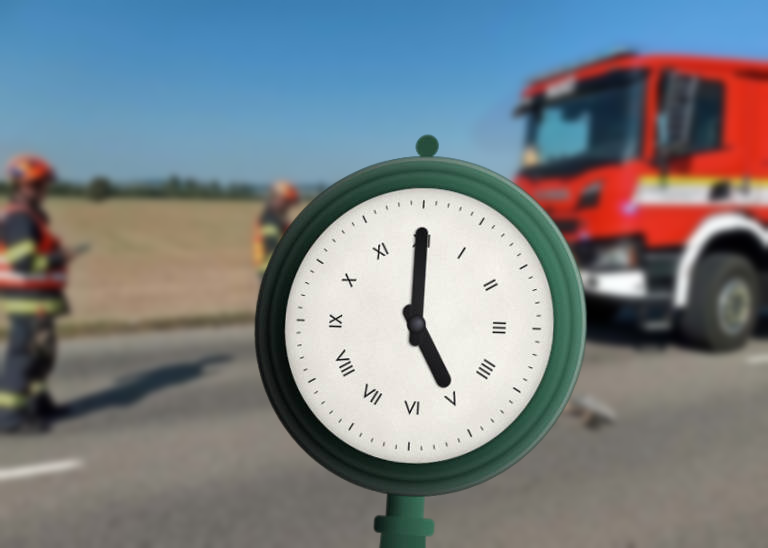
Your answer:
5 h 00 min
